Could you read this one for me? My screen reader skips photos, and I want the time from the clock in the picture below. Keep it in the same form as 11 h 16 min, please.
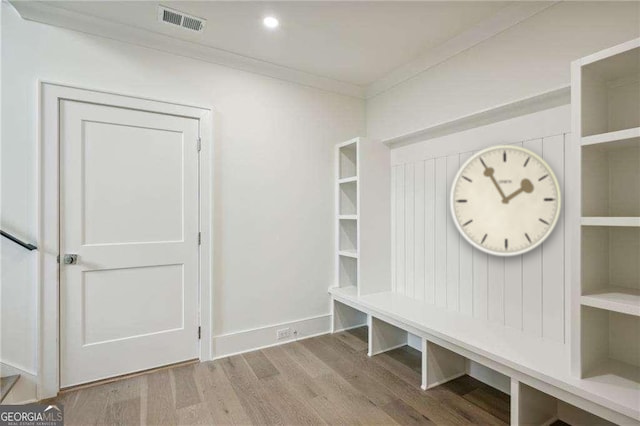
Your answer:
1 h 55 min
